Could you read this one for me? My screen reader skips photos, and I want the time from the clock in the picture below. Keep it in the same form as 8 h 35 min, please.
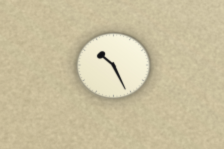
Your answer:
10 h 26 min
